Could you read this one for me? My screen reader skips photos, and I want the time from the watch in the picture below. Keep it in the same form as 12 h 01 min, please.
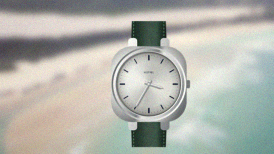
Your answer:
3 h 35 min
